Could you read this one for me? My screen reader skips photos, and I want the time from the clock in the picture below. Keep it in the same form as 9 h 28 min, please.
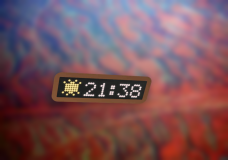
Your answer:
21 h 38 min
